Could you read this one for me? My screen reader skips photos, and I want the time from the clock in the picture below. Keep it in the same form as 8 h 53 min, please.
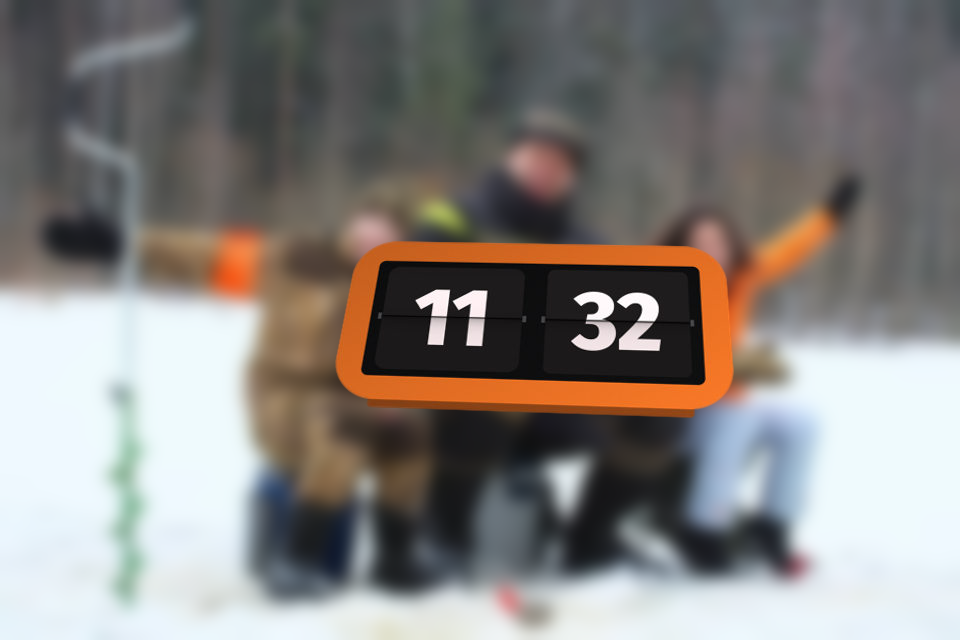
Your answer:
11 h 32 min
